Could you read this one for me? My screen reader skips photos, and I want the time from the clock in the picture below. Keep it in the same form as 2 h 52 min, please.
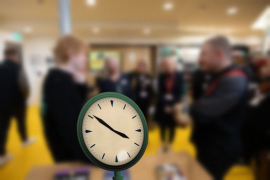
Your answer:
3 h 51 min
